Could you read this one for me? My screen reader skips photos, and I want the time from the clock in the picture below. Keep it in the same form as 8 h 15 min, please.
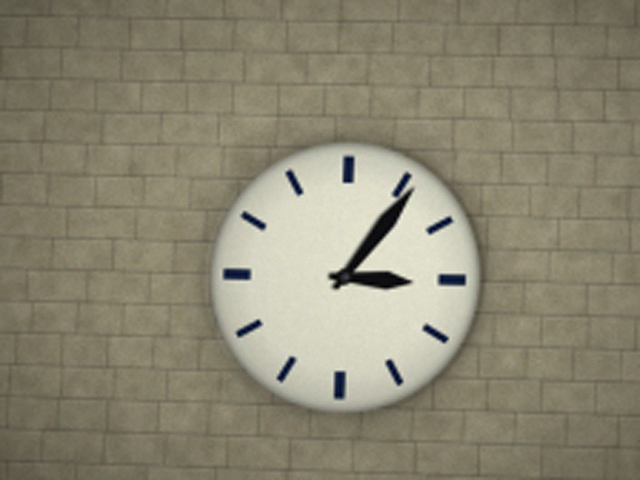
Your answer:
3 h 06 min
